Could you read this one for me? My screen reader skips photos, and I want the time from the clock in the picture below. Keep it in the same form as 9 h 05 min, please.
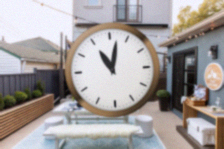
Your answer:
11 h 02 min
